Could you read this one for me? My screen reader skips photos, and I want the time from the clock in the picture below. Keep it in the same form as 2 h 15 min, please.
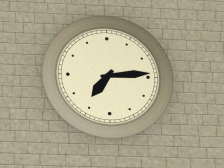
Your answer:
7 h 14 min
